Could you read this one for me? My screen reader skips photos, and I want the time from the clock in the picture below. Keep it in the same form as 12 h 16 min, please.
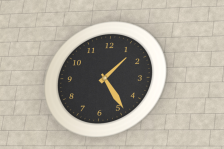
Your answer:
1 h 24 min
